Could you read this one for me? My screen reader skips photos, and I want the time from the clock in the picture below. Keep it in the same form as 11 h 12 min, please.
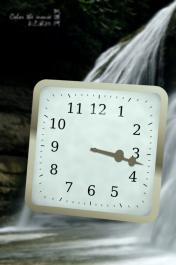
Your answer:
3 h 17 min
